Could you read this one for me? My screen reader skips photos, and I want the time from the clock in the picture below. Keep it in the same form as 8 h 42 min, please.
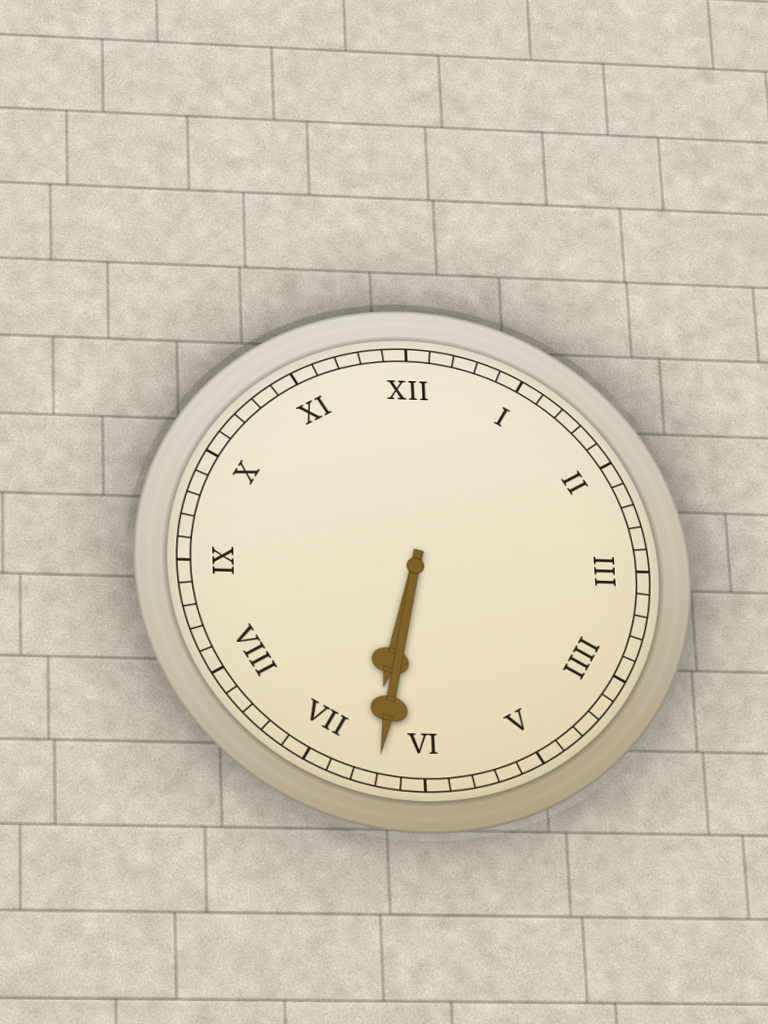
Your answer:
6 h 32 min
